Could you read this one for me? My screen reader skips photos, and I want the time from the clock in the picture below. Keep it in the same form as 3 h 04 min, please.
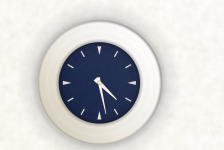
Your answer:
4 h 28 min
